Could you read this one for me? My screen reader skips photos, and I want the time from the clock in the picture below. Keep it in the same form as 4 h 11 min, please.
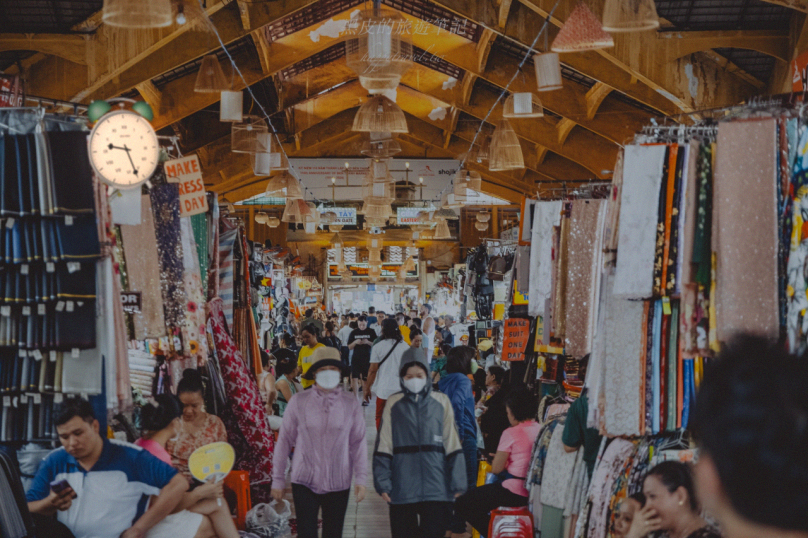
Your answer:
9 h 27 min
